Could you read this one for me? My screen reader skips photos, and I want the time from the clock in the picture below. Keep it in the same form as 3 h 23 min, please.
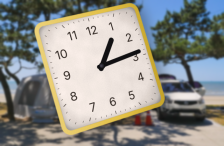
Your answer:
1 h 14 min
